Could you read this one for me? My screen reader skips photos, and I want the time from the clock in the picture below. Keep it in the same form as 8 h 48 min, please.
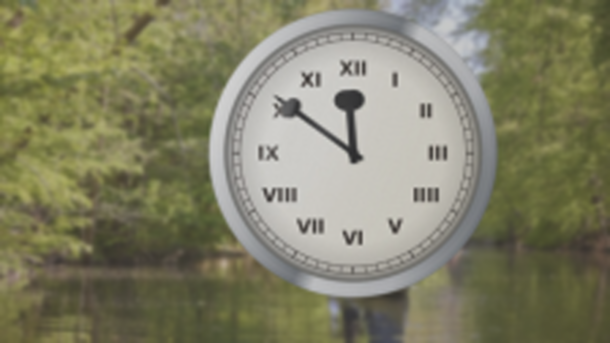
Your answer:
11 h 51 min
